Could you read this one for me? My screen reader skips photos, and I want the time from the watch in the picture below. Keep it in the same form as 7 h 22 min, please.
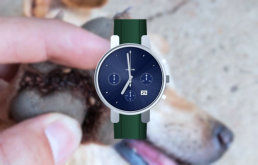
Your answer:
6 h 59 min
